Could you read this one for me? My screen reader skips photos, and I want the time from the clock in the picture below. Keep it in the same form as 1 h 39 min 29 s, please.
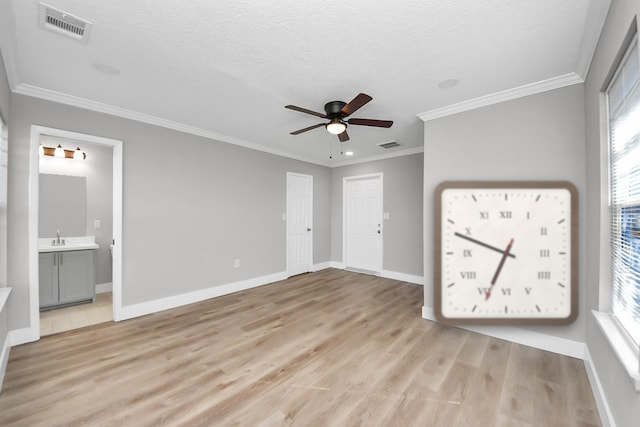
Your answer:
6 h 48 min 34 s
